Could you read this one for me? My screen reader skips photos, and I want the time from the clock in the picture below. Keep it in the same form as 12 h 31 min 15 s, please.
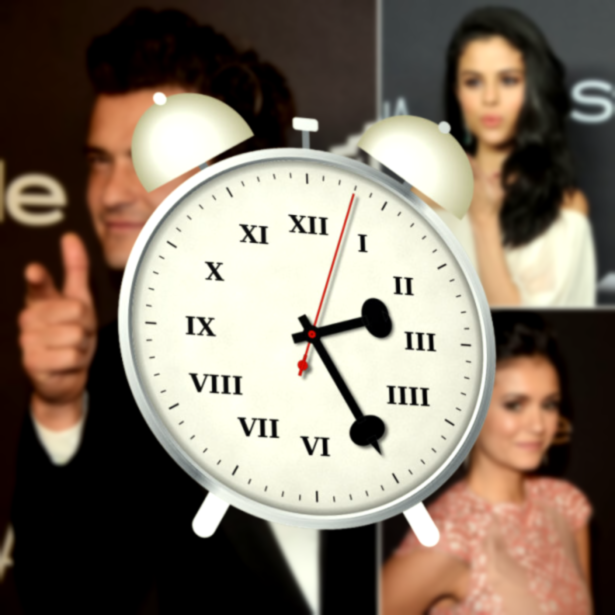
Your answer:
2 h 25 min 03 s
